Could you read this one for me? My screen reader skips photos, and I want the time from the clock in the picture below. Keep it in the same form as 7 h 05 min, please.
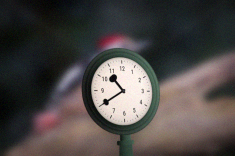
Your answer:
10 h 40 min
